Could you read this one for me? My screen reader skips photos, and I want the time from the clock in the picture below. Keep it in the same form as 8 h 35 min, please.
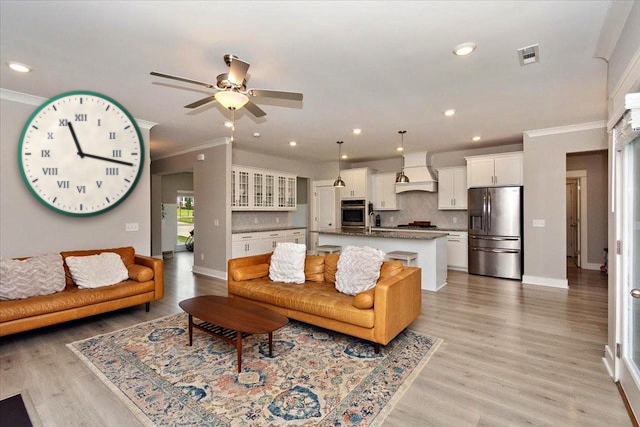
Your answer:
11 h 17 min
